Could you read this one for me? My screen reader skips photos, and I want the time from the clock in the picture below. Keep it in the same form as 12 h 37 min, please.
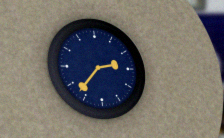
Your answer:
2 h 37 min
